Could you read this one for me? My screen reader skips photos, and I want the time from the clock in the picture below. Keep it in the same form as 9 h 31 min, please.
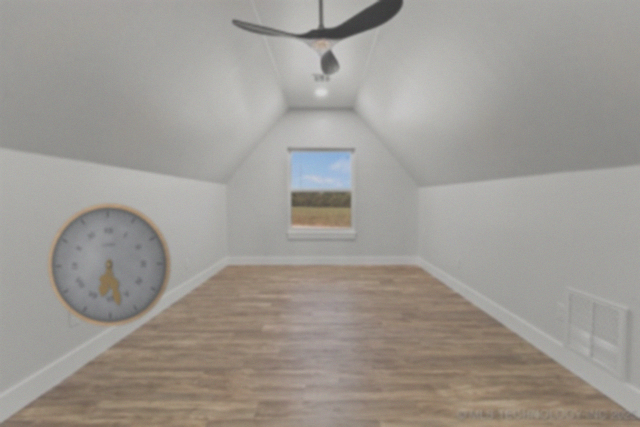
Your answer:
6 h 28 min
